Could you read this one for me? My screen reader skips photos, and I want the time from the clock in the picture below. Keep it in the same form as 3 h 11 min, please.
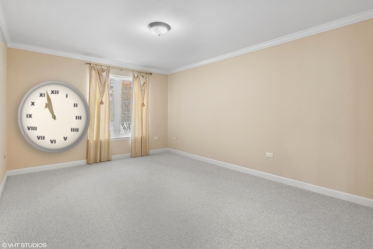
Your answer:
10 h 57 min
